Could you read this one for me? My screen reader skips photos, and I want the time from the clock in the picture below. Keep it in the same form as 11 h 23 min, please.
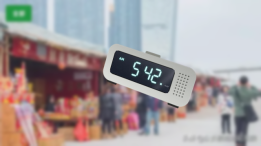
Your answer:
5 h 42 min
